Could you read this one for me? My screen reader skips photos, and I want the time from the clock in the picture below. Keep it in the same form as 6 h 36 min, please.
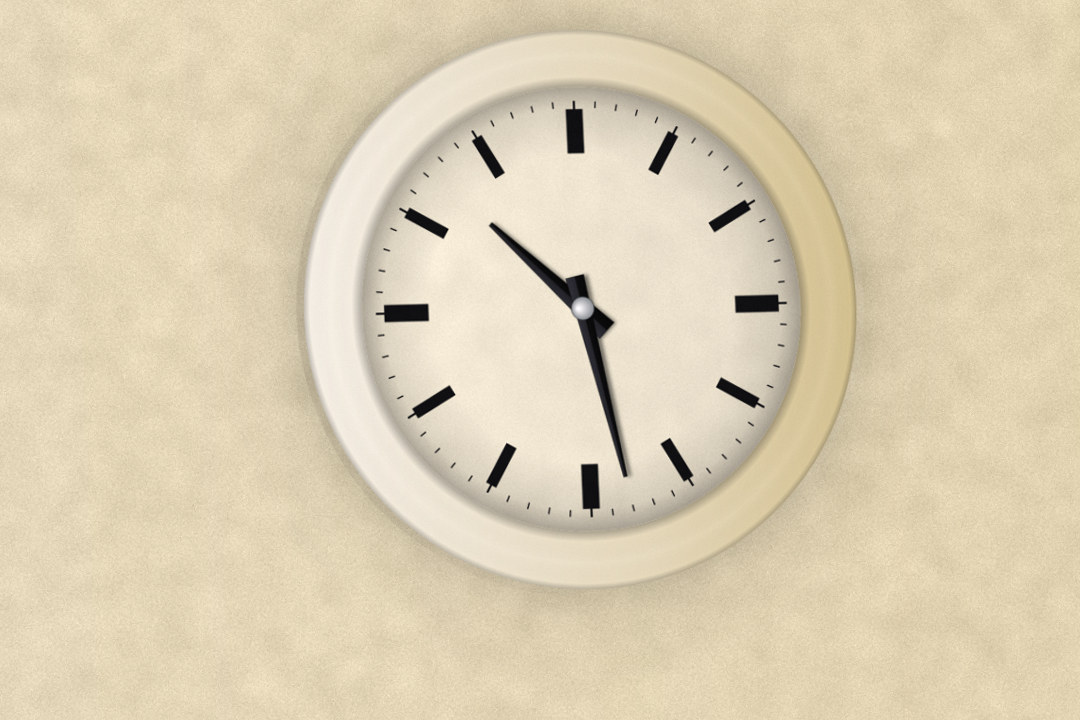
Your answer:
10 h 28 min
